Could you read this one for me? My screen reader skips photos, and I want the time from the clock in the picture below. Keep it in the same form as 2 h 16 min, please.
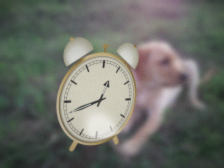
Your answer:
12 h 42 min
